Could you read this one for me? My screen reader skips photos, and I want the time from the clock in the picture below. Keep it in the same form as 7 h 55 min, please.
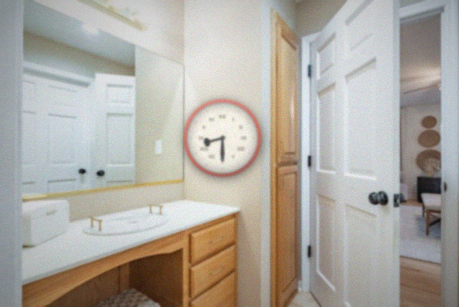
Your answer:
8 h 30 min
